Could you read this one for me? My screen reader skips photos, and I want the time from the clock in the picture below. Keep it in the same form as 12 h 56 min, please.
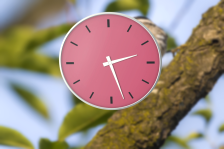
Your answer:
2 h 27 min
